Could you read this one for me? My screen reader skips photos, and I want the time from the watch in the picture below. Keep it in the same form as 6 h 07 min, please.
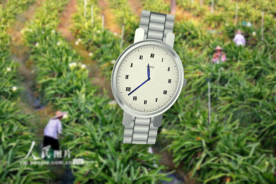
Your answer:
11 h 38 min
